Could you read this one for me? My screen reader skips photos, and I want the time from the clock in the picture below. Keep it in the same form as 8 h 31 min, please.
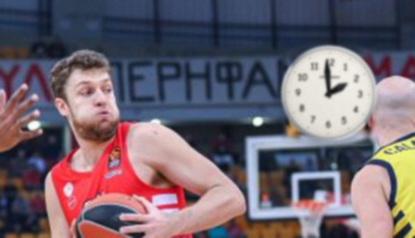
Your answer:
1 h 59 min
